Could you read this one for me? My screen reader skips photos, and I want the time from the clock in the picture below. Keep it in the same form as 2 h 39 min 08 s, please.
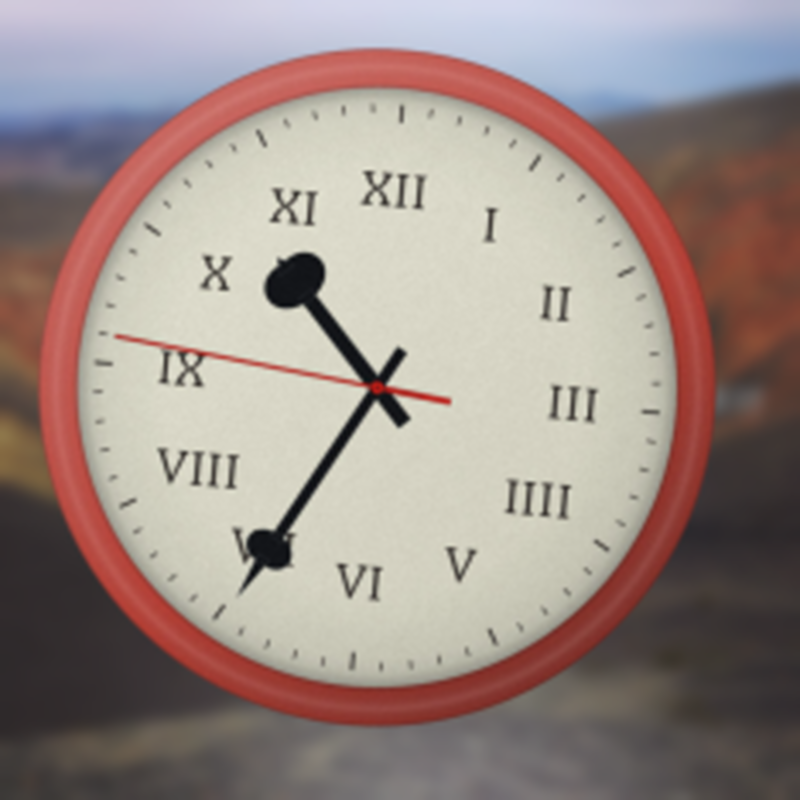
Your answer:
10 h 34 min 46 s
